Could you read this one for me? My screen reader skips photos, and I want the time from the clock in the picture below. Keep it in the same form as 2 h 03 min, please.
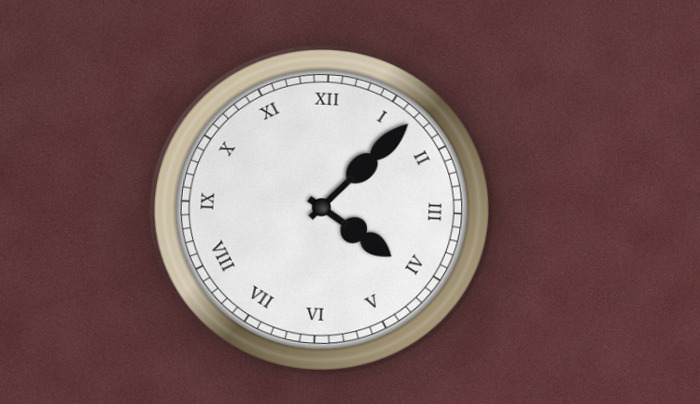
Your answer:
4 h 07 min
